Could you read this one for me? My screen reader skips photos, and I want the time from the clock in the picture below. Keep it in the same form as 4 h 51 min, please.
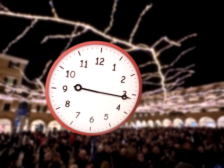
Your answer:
9 h 16 min
